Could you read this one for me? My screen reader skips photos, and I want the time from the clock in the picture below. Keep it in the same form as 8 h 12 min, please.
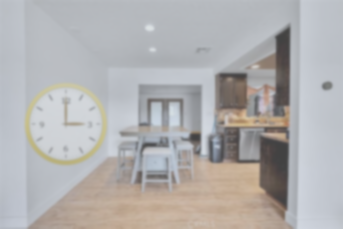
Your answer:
3 h 00 min
